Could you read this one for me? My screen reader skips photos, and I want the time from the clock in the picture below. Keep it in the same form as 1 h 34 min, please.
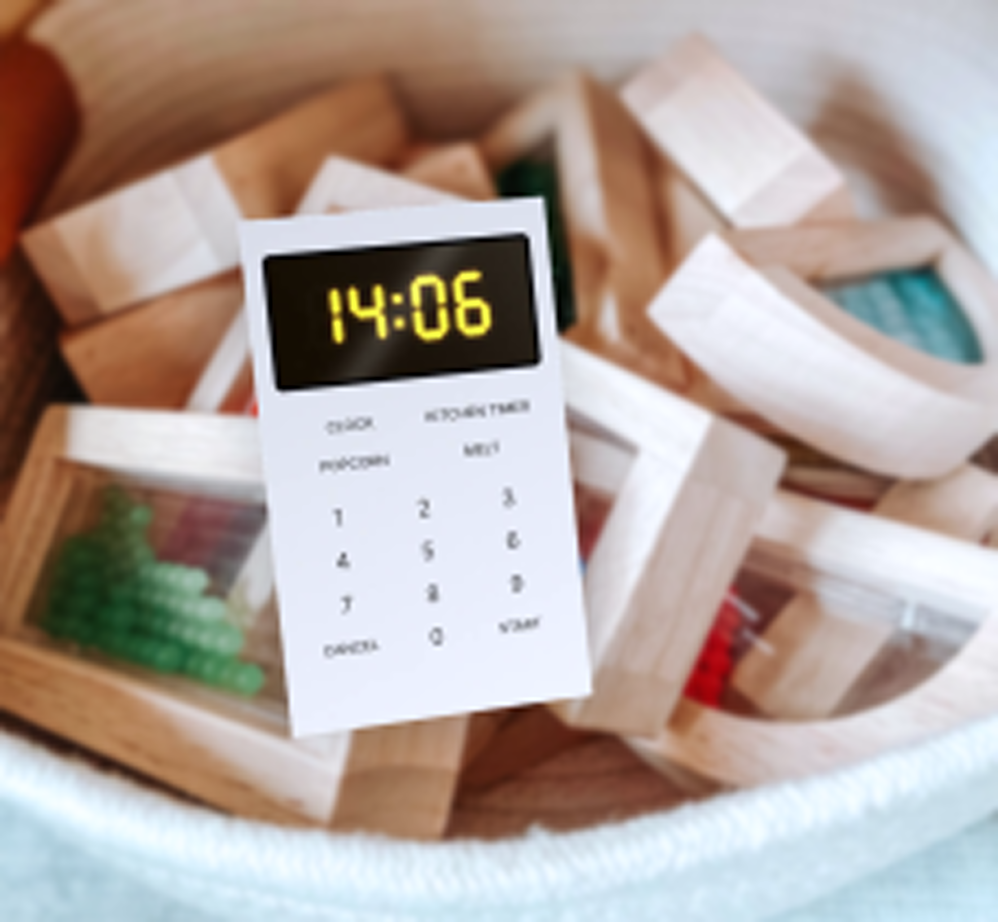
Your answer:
14 h 06 min
